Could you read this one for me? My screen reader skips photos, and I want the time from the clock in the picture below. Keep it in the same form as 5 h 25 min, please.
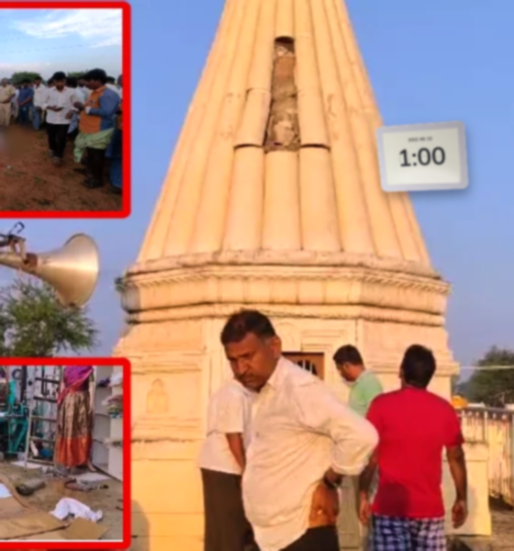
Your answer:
1 h 00 min
